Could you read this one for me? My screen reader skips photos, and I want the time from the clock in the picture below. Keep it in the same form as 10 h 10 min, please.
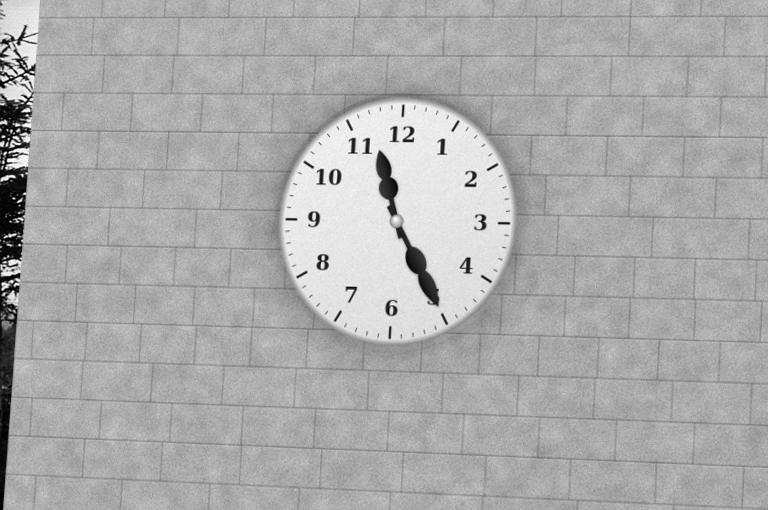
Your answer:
11 h 25 min
